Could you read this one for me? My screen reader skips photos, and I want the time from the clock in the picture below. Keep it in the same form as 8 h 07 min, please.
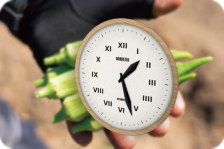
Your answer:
1 h 27 min
